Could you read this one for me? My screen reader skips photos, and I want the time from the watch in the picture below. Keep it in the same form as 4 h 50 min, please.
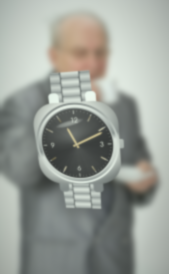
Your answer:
11 h 11 min
